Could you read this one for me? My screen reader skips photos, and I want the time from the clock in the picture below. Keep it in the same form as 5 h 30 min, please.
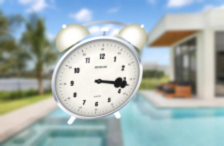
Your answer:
3 h 17 min
